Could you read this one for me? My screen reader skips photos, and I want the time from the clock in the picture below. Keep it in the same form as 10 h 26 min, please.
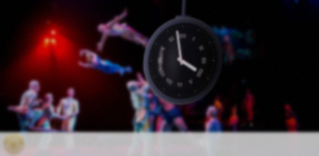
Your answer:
3 h 58 min
